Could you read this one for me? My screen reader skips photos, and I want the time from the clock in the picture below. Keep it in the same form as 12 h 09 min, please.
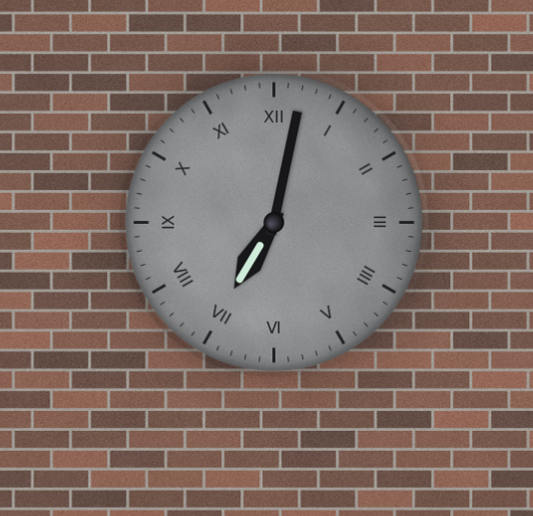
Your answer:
7 h 02 min
